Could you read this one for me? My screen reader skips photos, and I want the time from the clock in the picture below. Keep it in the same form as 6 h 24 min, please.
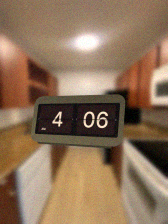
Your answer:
4 h 06 min
